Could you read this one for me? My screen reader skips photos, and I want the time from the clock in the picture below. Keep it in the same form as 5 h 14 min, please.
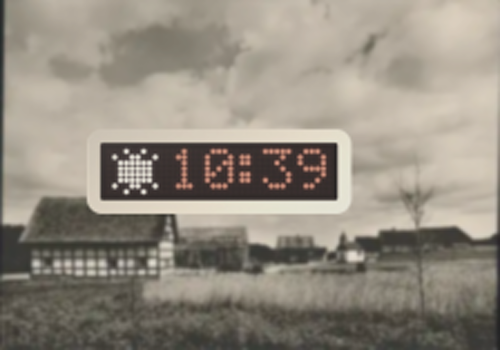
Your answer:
10 h 39 min
